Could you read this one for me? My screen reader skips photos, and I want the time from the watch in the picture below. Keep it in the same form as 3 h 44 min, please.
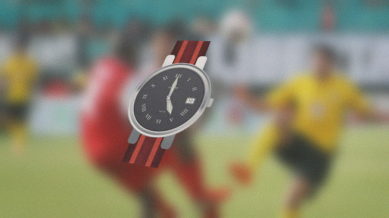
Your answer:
5 h 00 min
